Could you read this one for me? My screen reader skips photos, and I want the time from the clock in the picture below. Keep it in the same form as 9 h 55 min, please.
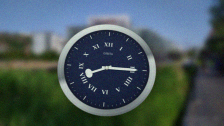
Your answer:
8 h 15 min
